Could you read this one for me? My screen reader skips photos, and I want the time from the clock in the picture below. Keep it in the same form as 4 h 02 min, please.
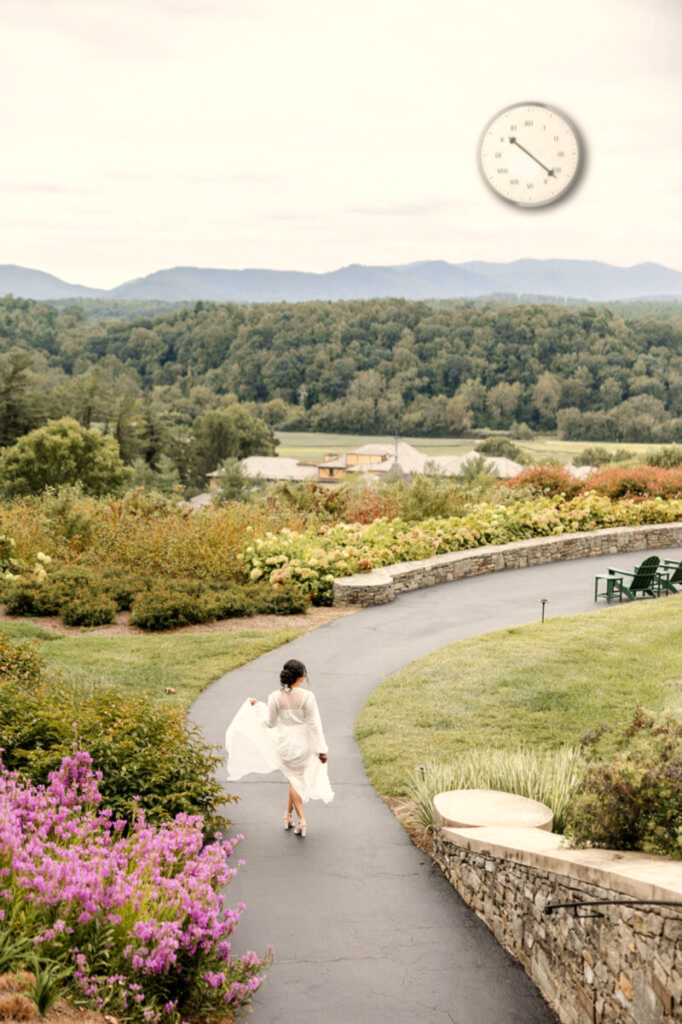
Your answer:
10 h 22 min
